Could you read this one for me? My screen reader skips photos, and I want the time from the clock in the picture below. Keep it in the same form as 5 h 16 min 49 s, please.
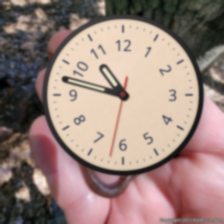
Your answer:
10 h 47 min 32 s
